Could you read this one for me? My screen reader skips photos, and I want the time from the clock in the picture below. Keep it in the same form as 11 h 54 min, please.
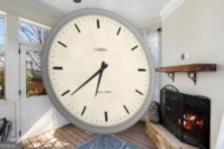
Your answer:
6 h 39 min
